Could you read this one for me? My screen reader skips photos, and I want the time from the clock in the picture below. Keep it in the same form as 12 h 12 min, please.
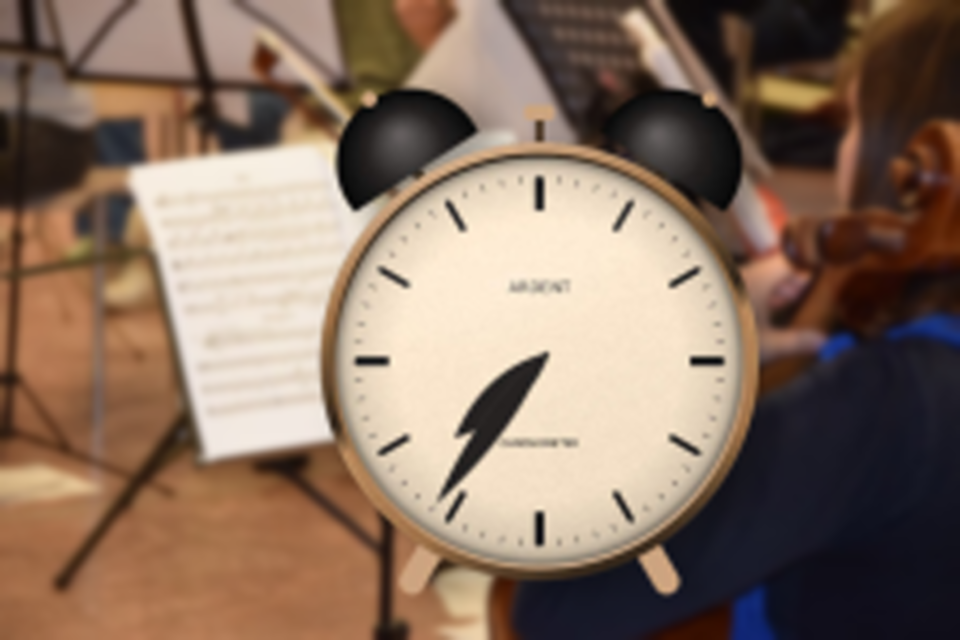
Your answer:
7 h 36 min
